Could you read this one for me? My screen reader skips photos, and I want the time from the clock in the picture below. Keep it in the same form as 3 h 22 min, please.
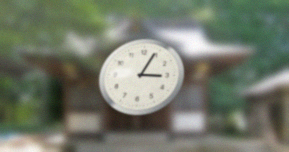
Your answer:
3 h 04 min
